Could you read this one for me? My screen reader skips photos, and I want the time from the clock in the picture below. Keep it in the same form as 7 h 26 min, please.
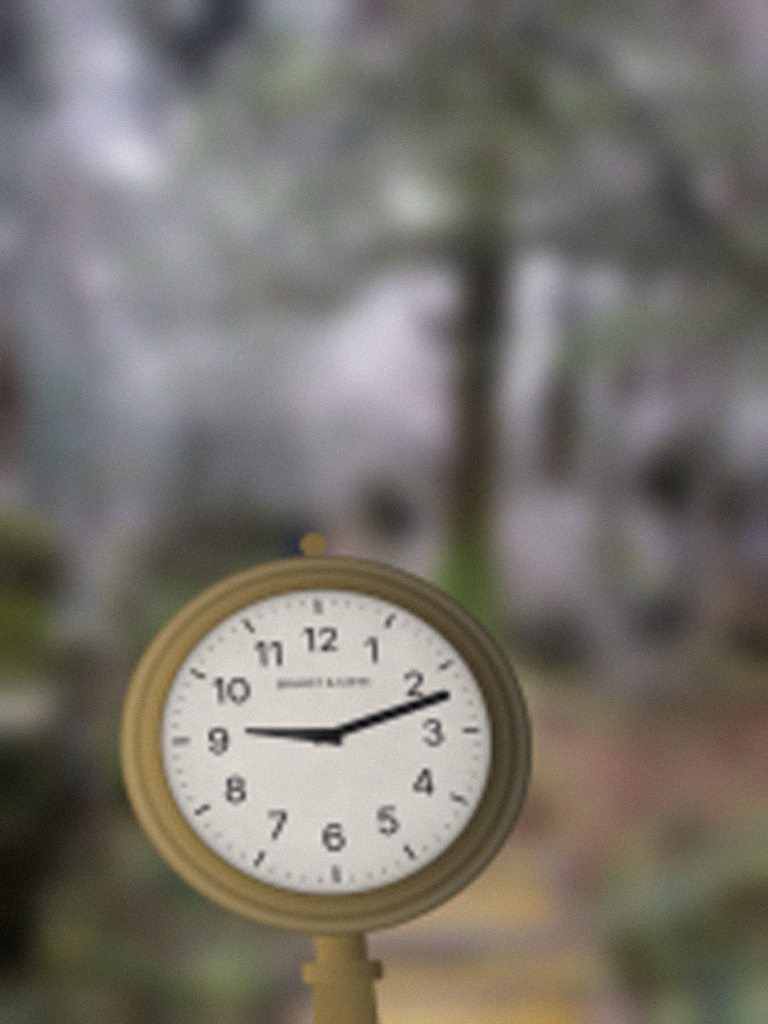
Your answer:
9 h 12 min
